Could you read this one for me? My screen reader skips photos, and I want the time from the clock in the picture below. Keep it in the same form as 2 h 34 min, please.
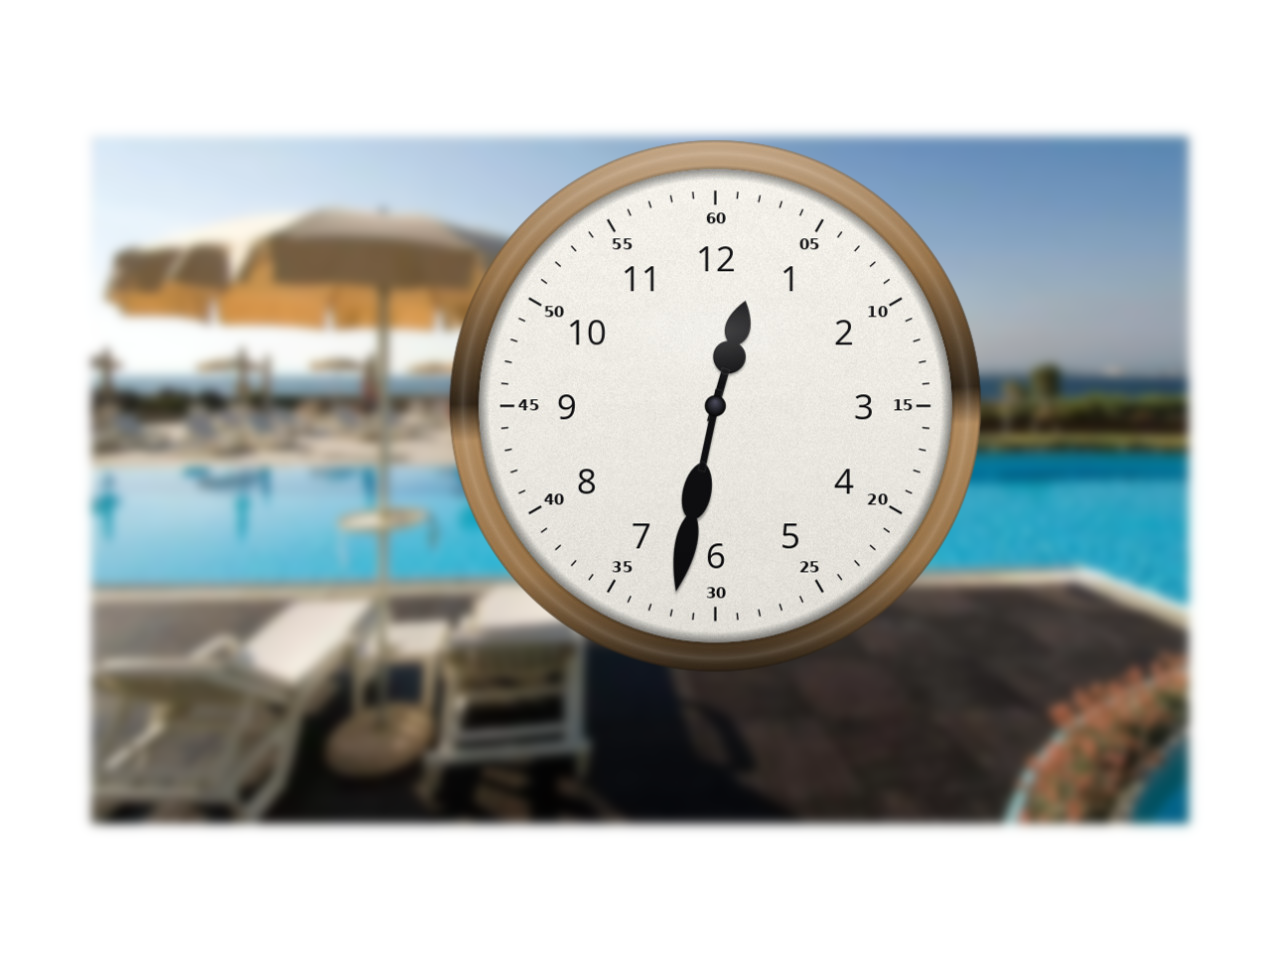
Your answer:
12 h 32 min
